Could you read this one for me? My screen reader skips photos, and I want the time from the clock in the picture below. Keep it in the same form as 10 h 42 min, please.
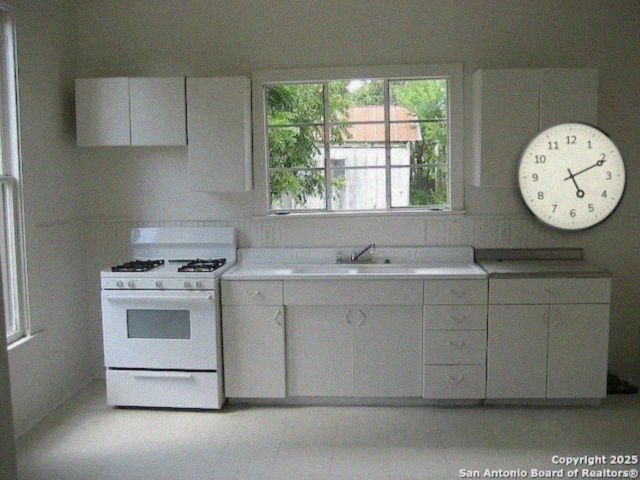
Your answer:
5 h 11 min
